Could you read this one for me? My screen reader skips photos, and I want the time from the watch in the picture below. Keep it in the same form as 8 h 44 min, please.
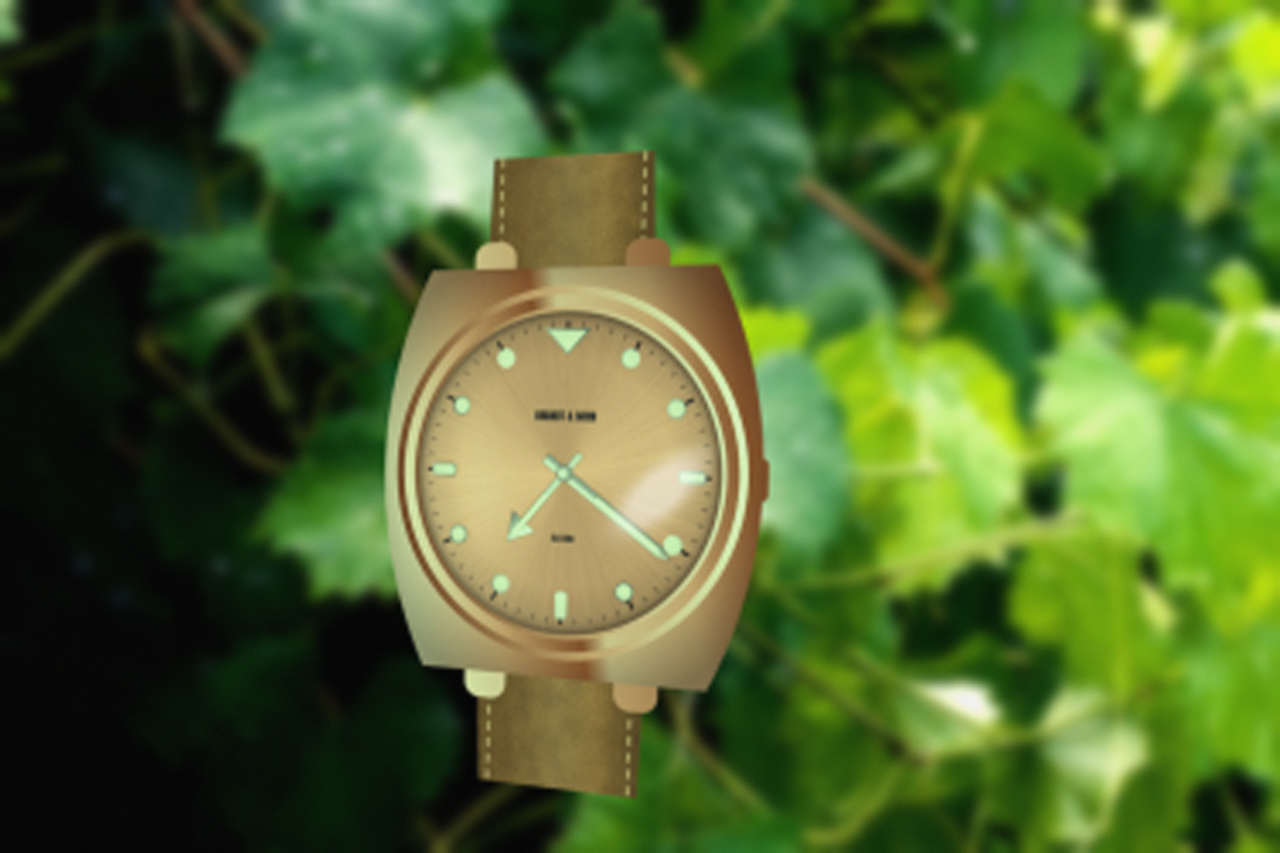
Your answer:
7 h 21 min
